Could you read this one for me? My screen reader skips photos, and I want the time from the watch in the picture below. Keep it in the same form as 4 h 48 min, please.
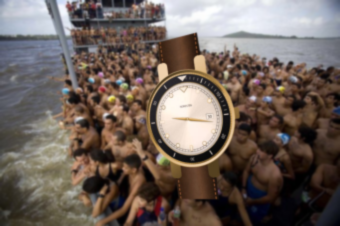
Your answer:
9 h 17 min
